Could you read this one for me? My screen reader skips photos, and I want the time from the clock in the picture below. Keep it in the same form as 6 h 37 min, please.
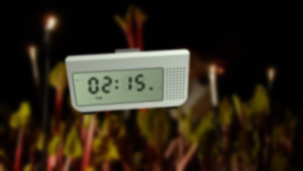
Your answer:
2 h 15 min
